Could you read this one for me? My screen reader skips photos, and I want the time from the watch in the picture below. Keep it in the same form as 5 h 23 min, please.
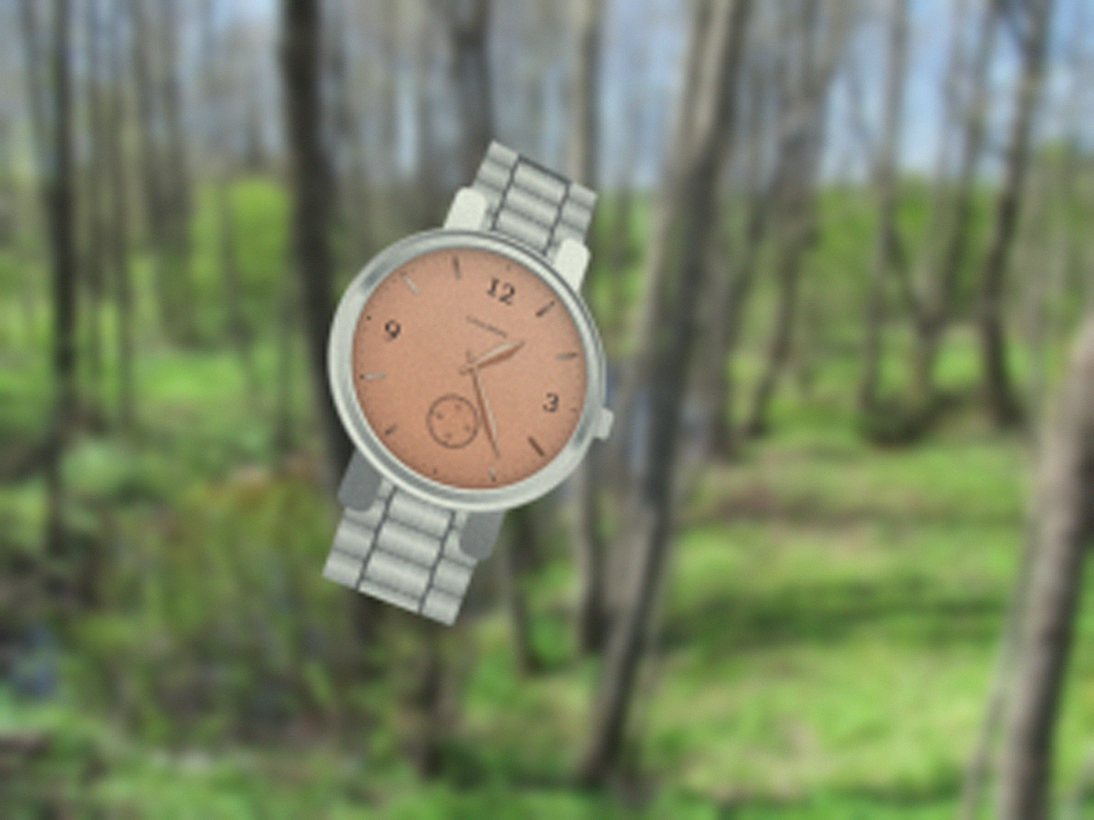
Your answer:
1 h 24 min
